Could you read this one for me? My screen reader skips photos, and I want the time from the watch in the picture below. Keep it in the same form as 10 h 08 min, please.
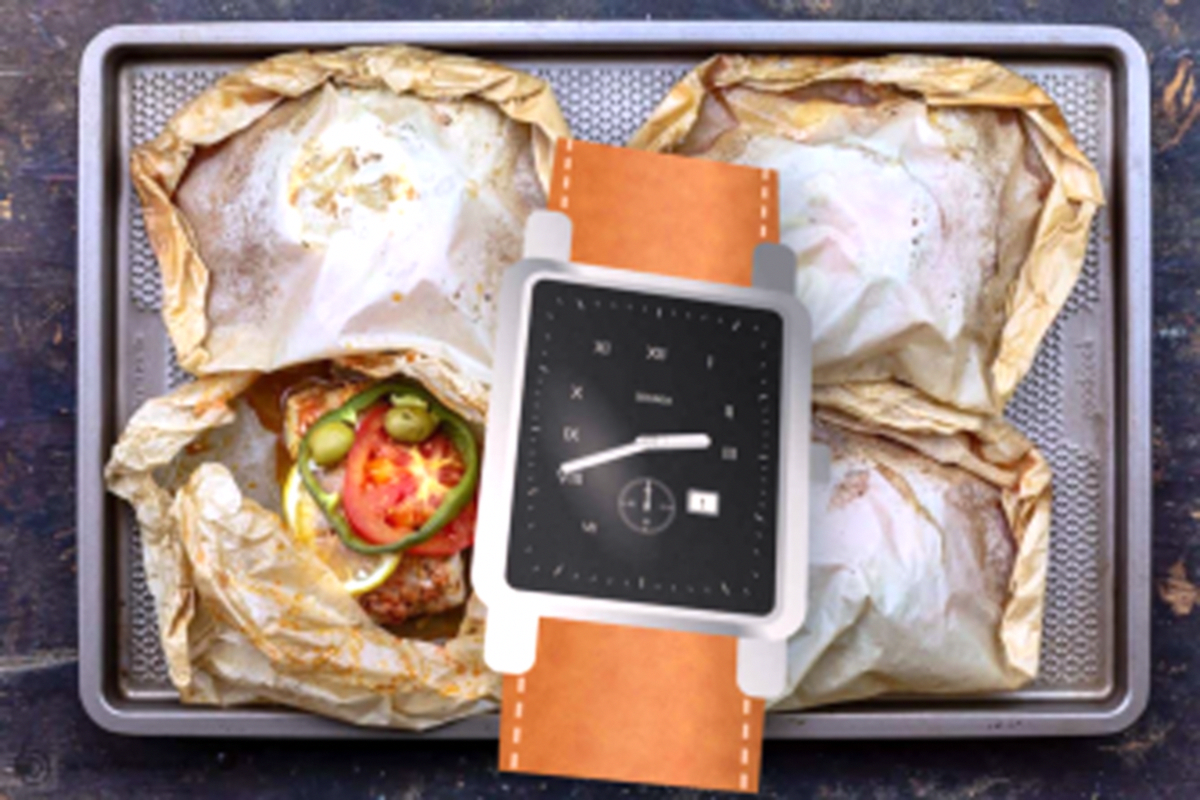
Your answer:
2 h 41 min
